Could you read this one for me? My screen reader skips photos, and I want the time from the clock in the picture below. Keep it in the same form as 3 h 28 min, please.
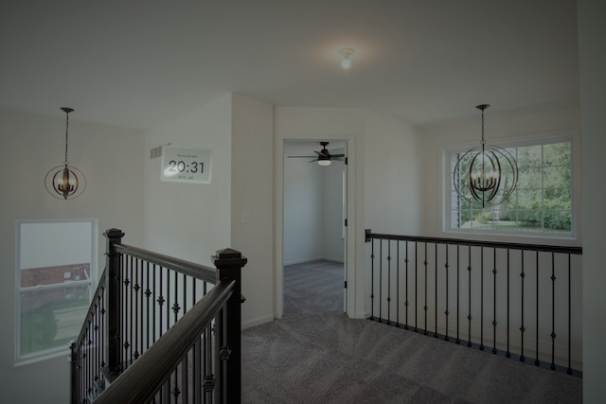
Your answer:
20 h 31 min
